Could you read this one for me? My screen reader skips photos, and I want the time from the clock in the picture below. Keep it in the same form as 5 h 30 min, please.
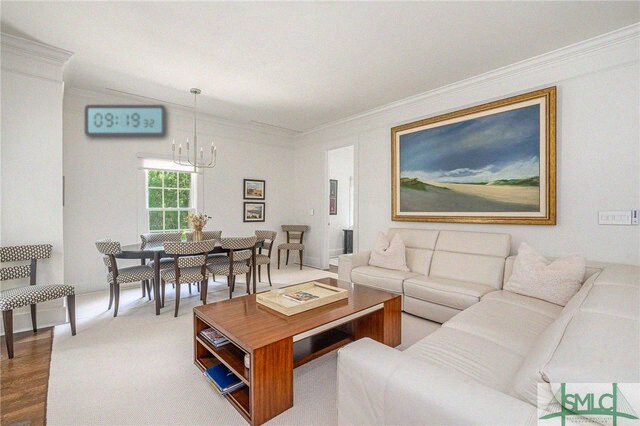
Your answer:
9 h 19 min
